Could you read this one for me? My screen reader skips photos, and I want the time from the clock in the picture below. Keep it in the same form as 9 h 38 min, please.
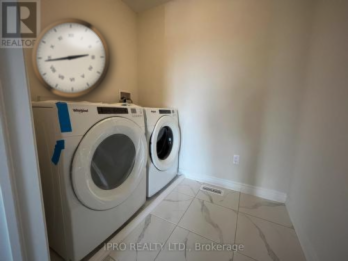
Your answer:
2 h 44 min
